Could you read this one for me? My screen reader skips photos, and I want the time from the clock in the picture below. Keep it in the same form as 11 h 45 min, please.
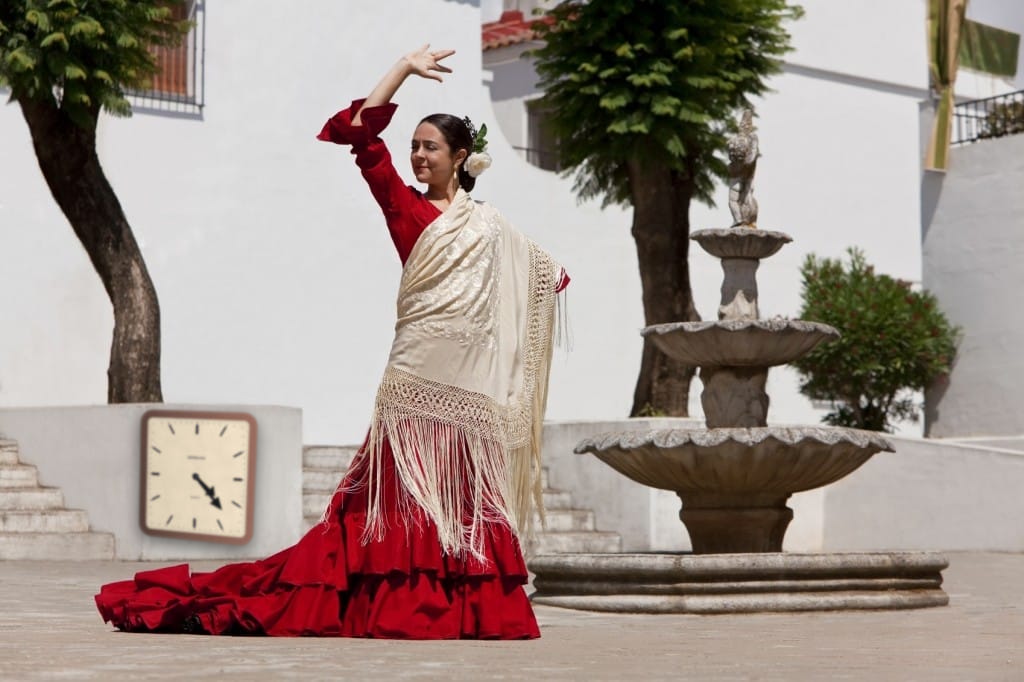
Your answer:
4 h 23 min
